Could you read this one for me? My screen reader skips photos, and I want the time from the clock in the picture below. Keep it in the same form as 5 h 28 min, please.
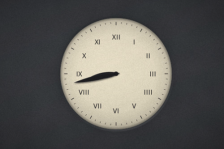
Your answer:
8 h 43 min
